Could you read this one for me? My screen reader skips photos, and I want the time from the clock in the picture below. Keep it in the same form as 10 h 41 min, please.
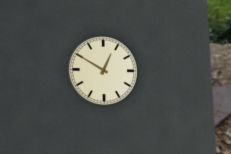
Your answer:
12 h 50 min
